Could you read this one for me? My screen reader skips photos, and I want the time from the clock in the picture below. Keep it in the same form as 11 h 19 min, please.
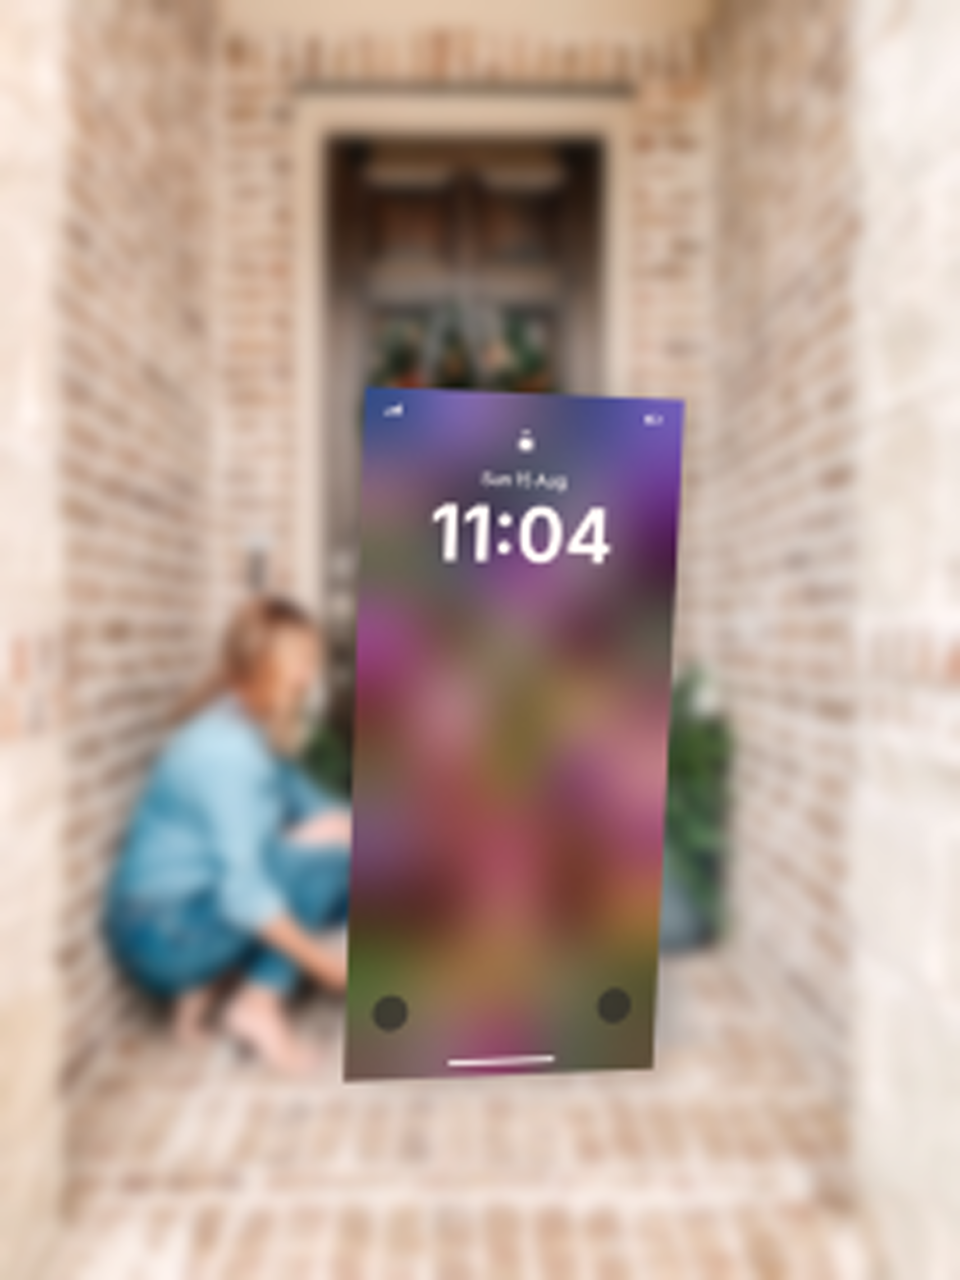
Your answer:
11 h 04 min
